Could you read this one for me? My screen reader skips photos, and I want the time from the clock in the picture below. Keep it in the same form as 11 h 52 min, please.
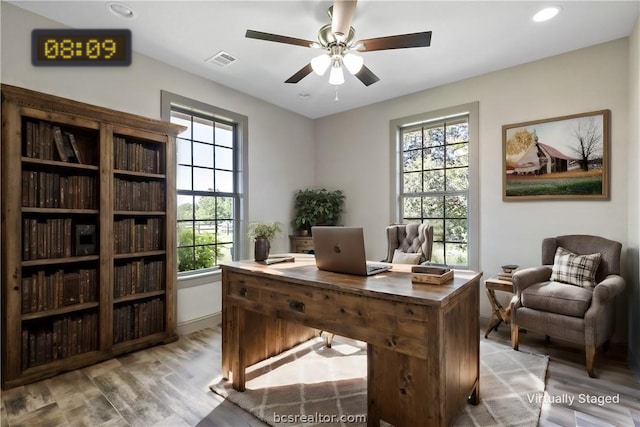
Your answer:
8 h 09 min
